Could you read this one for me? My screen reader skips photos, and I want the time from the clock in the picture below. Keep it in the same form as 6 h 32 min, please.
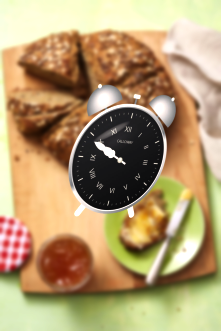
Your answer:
9 h 49 min
